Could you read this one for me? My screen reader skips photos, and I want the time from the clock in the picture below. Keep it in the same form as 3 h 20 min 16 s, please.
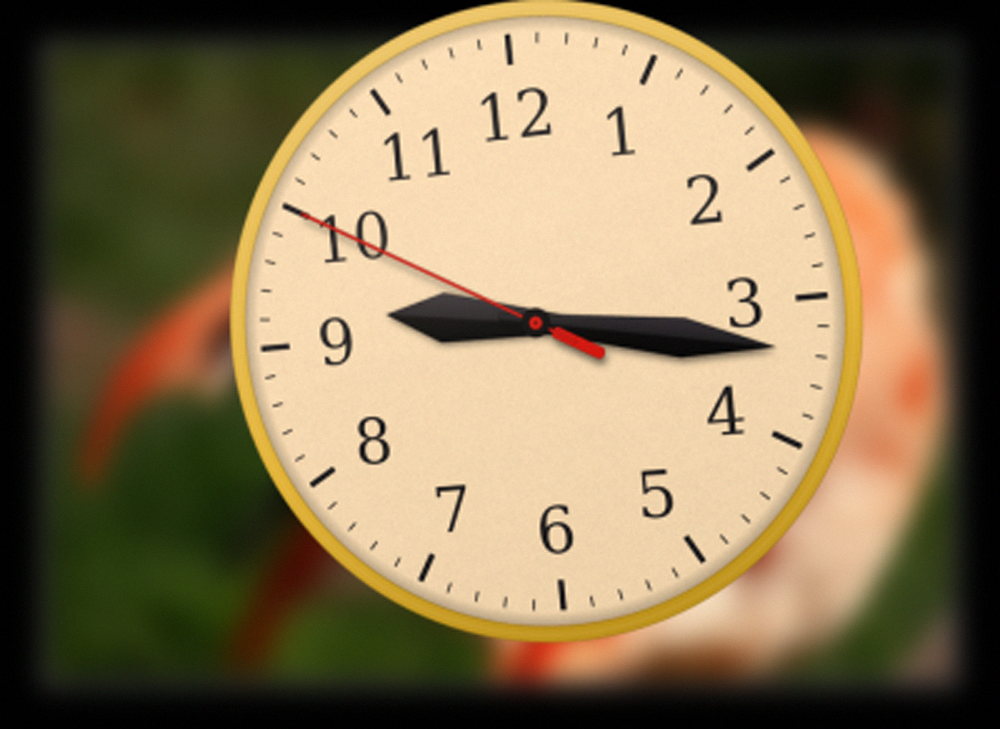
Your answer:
9 h 16 min 50 s
